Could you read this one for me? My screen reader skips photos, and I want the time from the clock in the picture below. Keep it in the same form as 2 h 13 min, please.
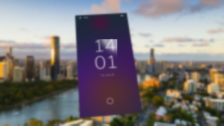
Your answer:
14 h 01 min
